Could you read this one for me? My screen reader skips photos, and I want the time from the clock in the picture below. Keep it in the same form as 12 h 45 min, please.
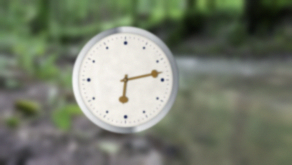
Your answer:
6 h 13 min
